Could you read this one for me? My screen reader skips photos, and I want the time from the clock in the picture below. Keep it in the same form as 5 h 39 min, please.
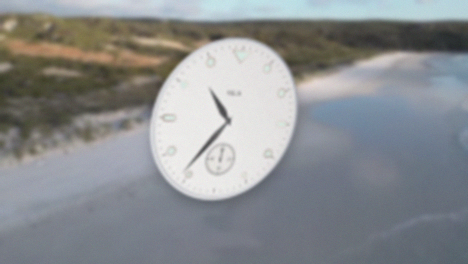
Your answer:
10 h 36 min
